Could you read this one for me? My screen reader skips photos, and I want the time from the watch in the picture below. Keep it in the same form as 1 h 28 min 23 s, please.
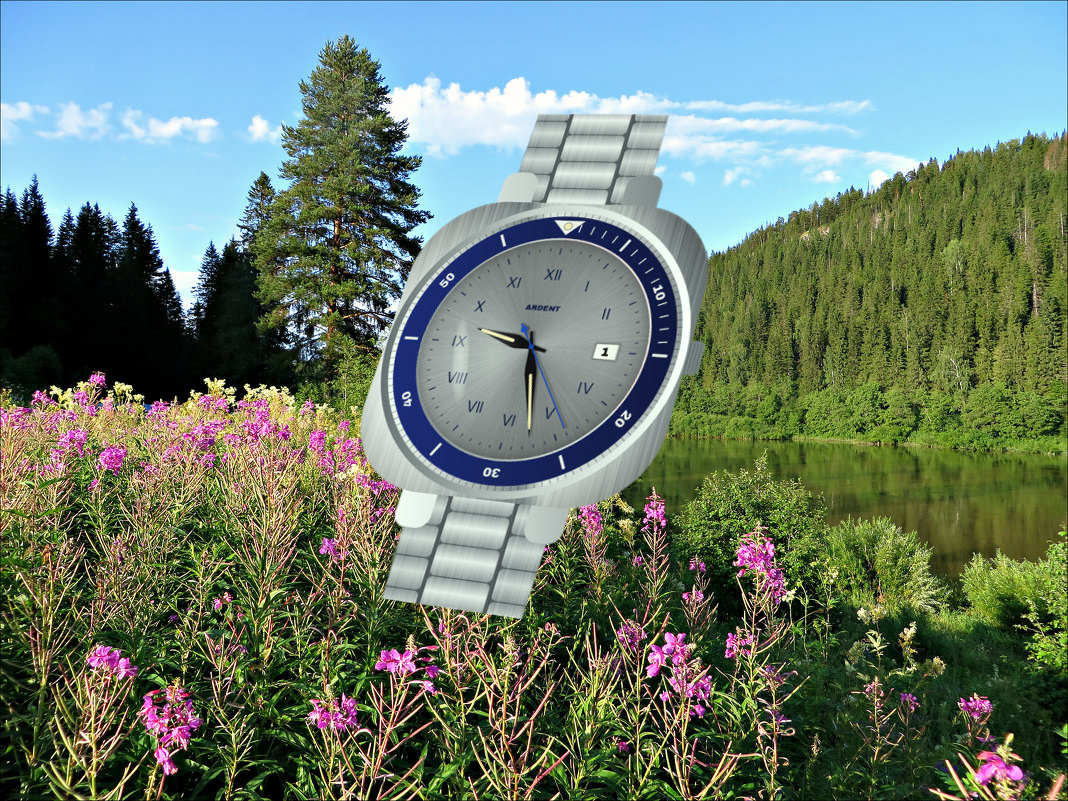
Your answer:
9 h 27 min 24 s
